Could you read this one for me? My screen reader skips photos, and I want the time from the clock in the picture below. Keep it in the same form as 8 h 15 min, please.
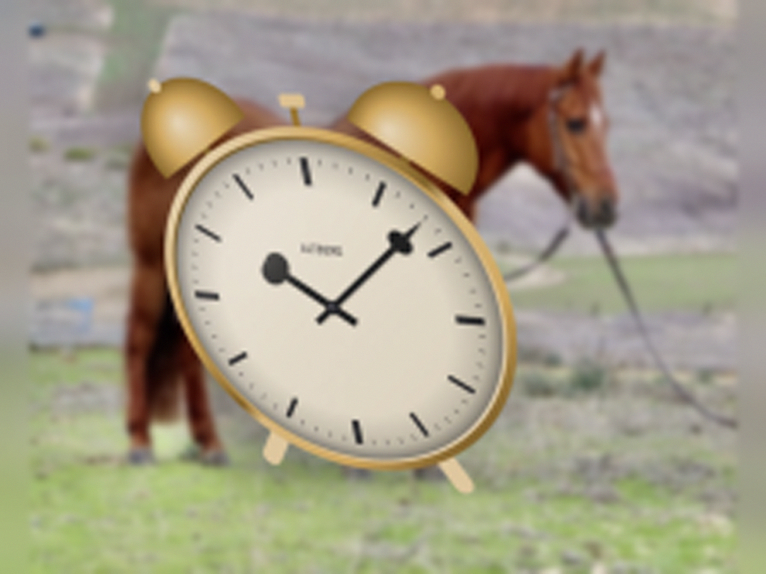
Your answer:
10 h 08 min
